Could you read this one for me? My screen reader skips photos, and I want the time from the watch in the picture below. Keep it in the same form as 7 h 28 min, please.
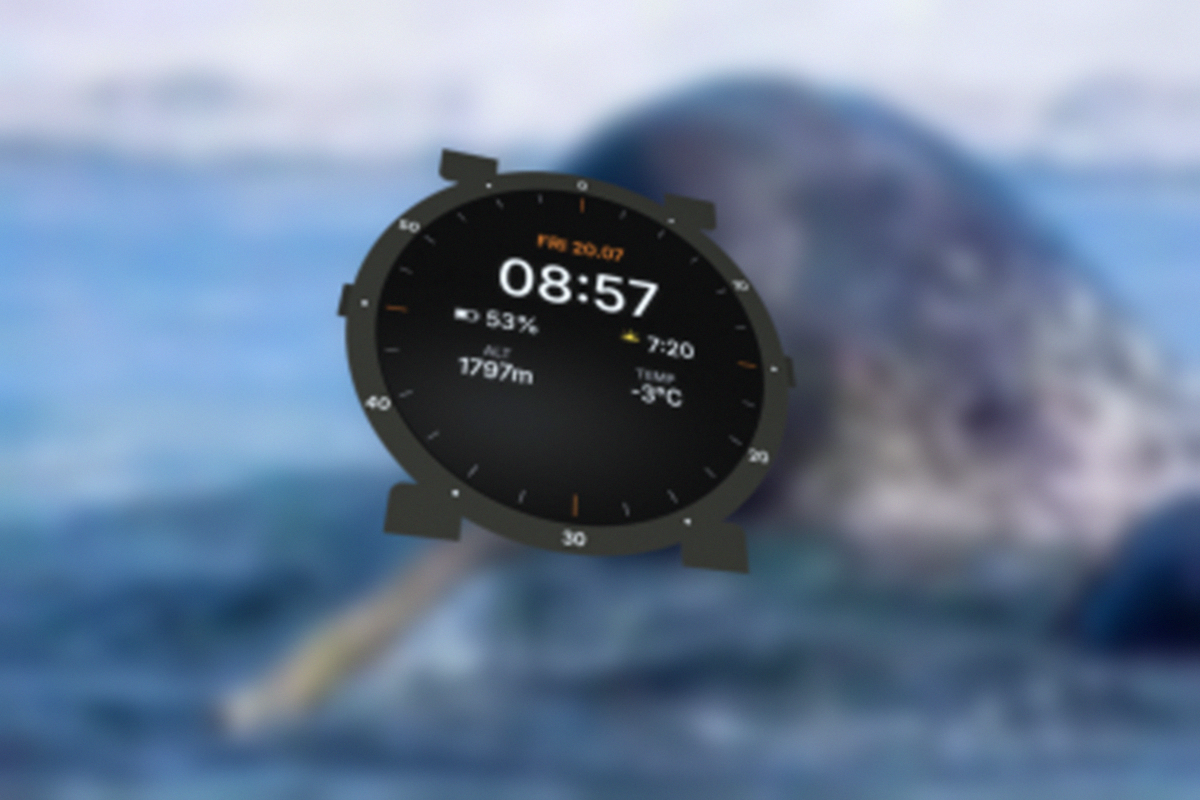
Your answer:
8 h 57 min
